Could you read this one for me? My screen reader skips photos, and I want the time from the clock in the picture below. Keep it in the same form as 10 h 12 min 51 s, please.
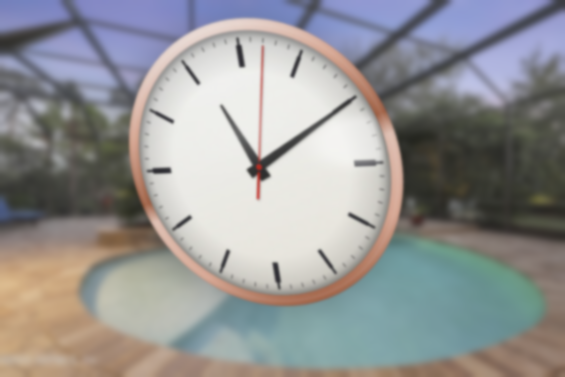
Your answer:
11 h 10 min 02 s
